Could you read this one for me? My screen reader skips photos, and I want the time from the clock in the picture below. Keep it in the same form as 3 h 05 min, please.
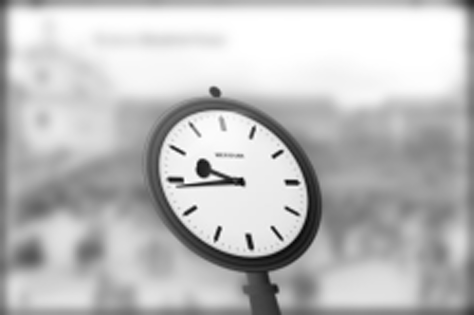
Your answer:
9 h 44 min
